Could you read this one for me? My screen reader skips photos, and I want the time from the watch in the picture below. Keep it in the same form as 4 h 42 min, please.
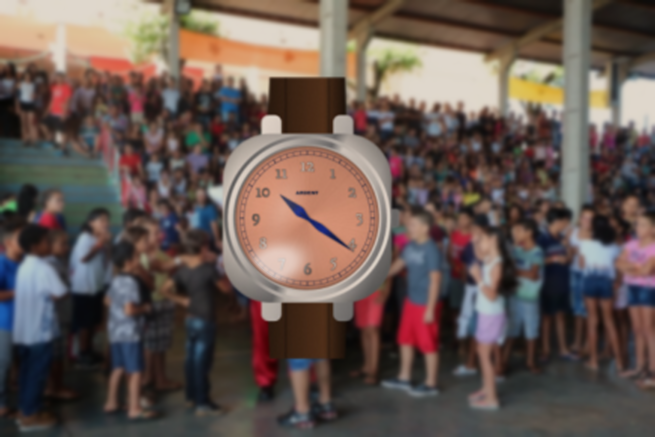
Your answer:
10 h 21 min
